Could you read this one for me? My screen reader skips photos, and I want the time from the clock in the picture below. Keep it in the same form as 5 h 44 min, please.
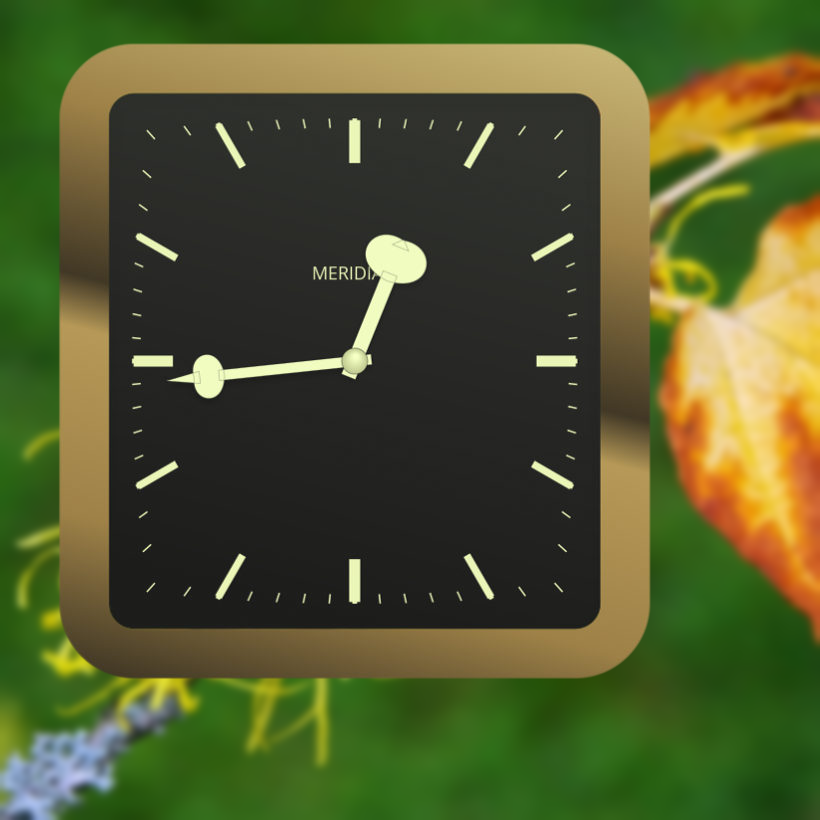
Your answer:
12 h 44 min
